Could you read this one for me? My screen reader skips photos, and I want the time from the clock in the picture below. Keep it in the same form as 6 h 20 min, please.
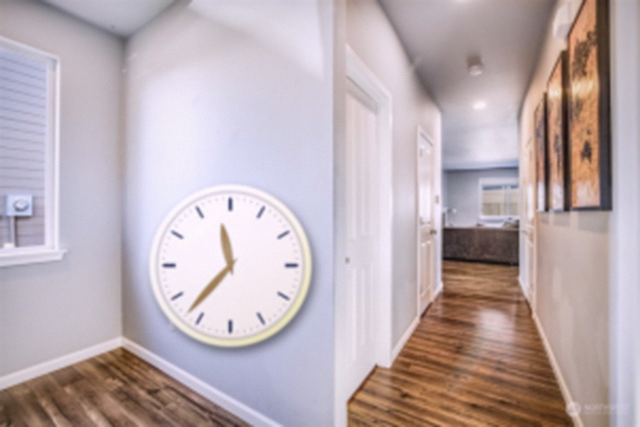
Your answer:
11 h 37 min
